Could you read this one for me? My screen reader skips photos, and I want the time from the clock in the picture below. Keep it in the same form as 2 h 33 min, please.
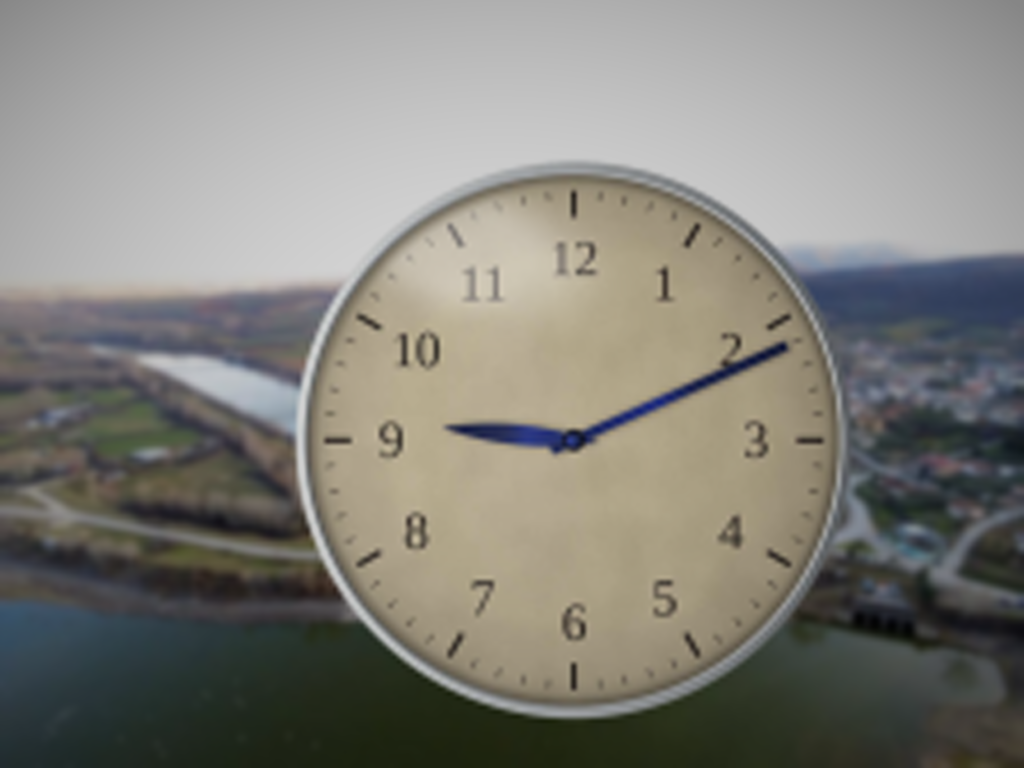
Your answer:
9 h 11 min
